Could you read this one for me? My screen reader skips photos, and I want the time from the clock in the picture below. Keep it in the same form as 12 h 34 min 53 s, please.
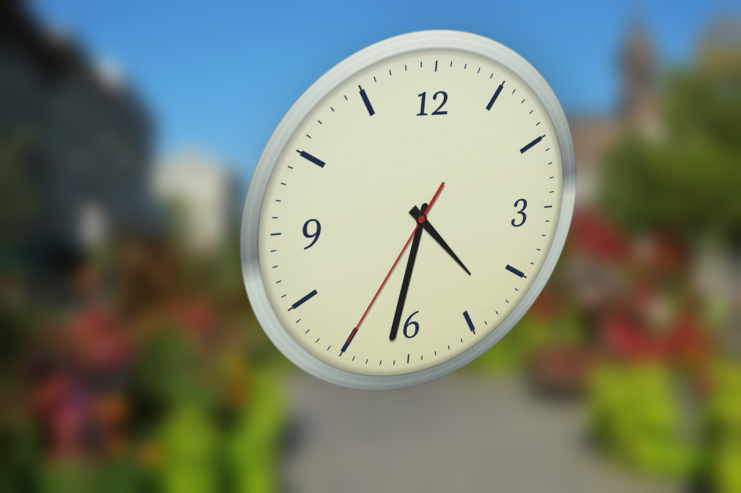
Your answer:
4 h 31 min 35 s
